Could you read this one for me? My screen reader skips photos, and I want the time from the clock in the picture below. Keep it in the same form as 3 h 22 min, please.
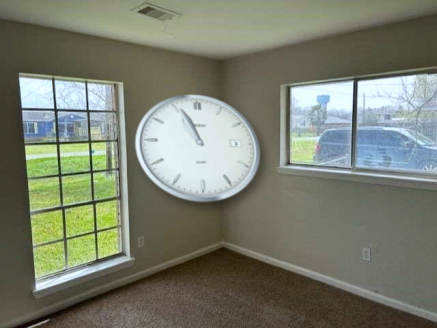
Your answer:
10 h 56 min
